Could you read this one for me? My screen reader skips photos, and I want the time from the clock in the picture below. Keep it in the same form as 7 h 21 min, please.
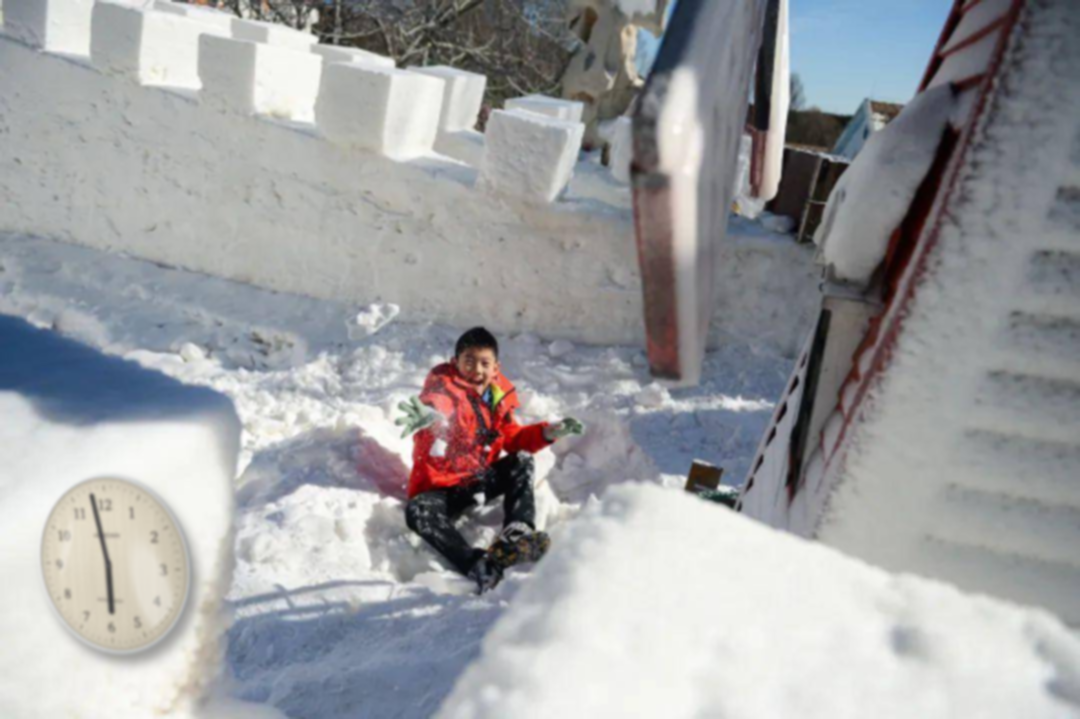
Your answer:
5 h 58 min
